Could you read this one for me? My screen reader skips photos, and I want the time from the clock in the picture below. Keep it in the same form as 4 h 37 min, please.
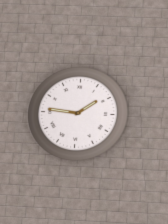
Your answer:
1 h 46 min
